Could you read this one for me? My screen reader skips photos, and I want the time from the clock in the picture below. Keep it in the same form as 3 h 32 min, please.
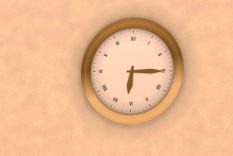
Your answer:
6 h 15 min
